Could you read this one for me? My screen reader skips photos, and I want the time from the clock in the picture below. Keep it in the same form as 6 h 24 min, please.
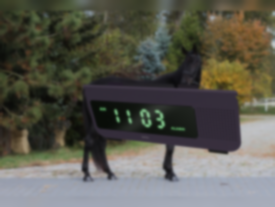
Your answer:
11 h 03 min
